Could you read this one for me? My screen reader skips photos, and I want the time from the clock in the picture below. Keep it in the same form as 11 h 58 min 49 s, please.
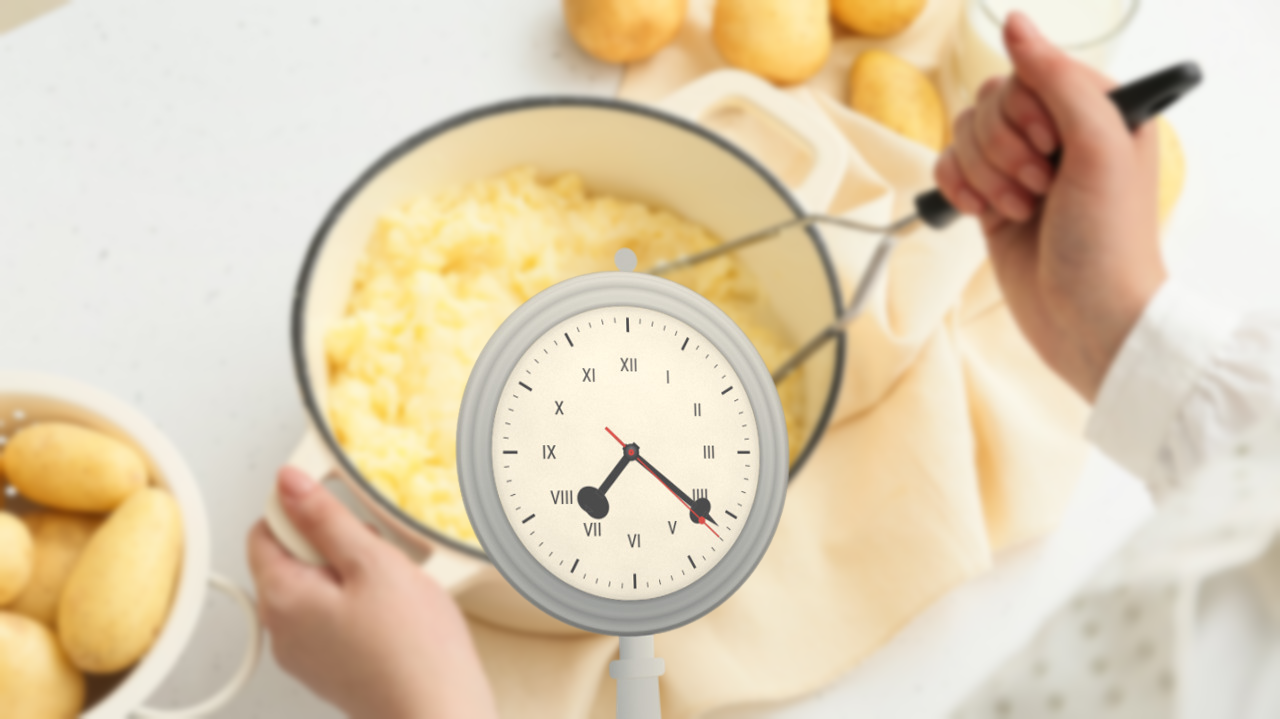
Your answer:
7 h 21 min 22 s
